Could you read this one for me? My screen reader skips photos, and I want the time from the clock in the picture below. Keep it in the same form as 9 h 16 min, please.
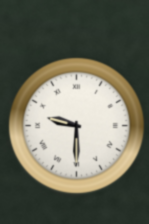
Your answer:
9 h 30 min
